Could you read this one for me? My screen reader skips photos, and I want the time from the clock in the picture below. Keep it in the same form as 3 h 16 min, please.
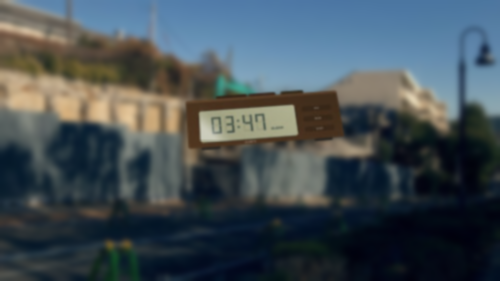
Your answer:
3 h 47 min
